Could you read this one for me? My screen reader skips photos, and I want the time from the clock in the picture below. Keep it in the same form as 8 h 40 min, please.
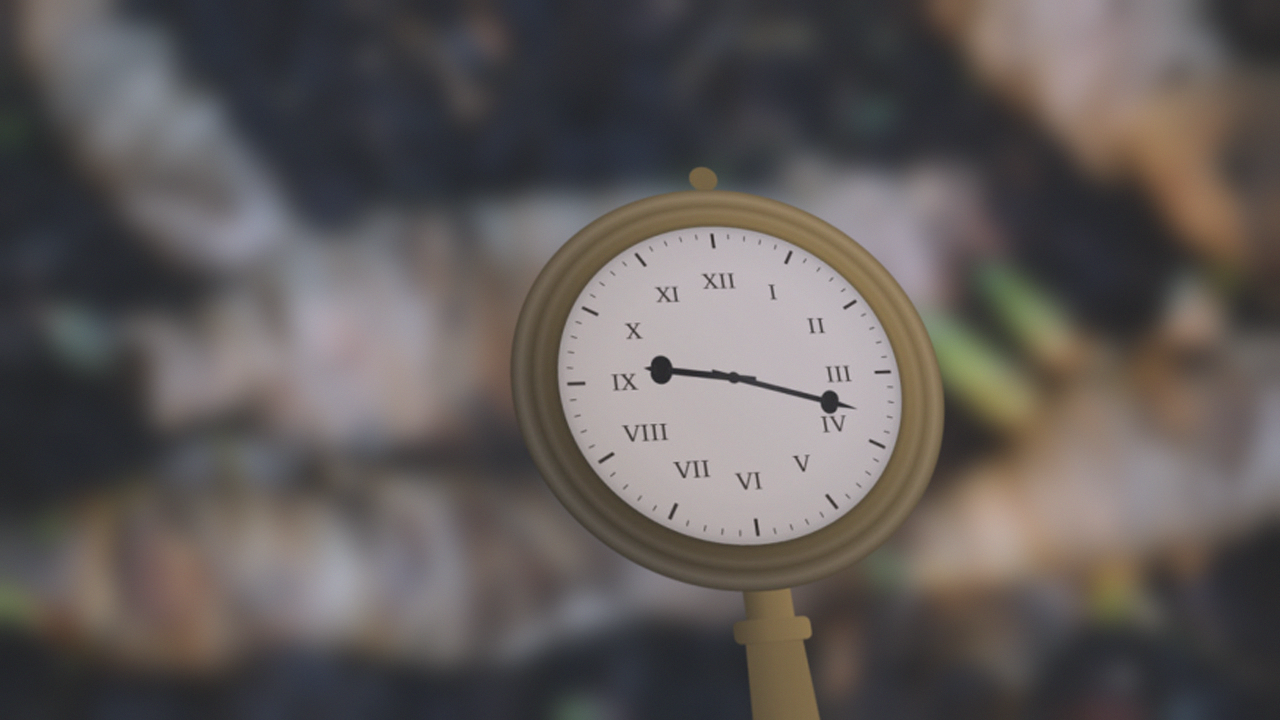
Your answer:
9 h 18 min
